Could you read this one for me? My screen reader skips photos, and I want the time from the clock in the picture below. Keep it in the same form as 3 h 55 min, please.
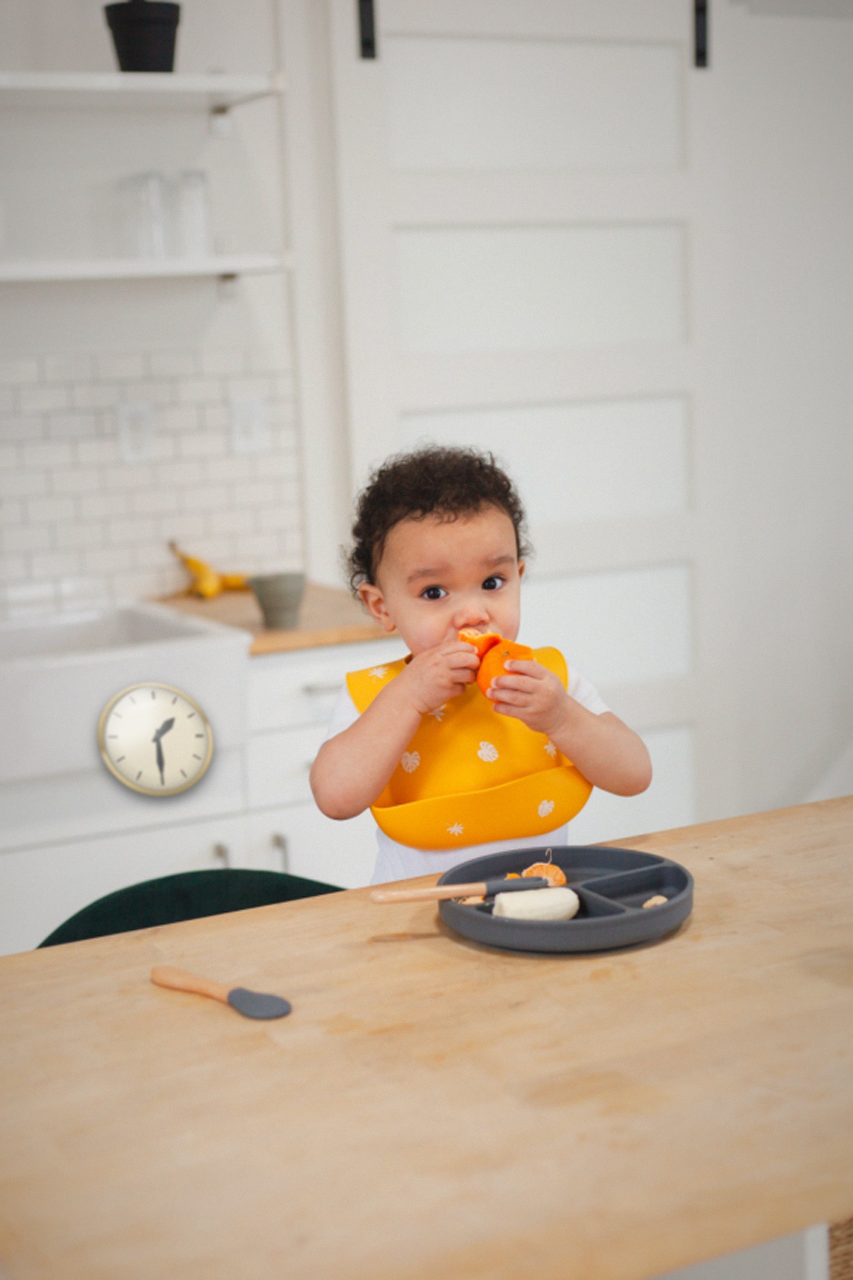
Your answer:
1 h 30 min
